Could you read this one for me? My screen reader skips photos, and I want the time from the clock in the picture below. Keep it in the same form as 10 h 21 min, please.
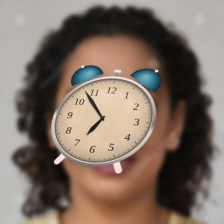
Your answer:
6 h 53 min
